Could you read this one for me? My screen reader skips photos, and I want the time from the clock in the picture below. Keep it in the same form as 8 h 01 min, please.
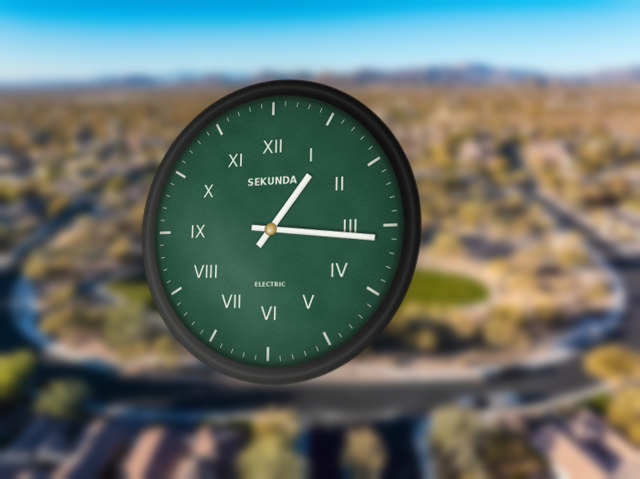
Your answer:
1 h 16 min
